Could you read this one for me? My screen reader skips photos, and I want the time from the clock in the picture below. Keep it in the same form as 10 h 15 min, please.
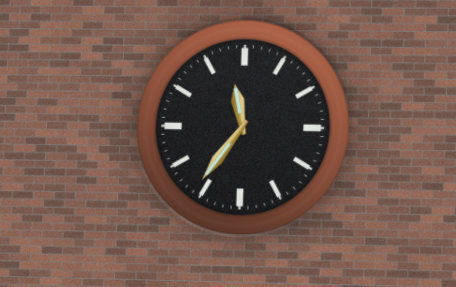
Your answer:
11 h 36 min
